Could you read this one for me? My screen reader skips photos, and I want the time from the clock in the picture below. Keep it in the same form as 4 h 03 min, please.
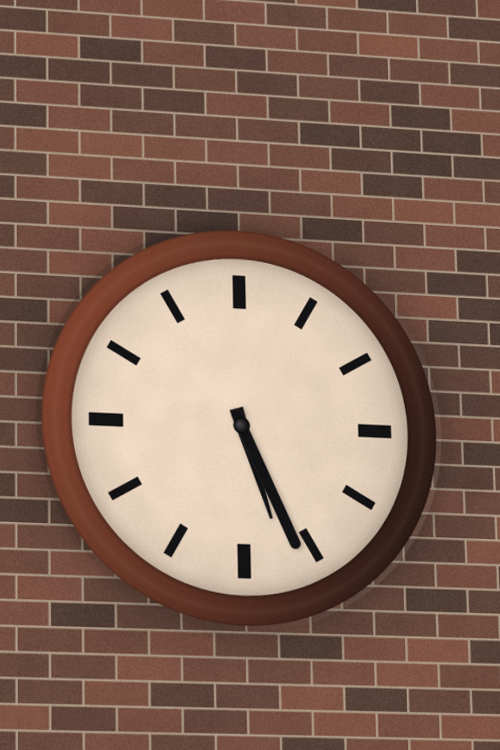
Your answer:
5 h 26 min
